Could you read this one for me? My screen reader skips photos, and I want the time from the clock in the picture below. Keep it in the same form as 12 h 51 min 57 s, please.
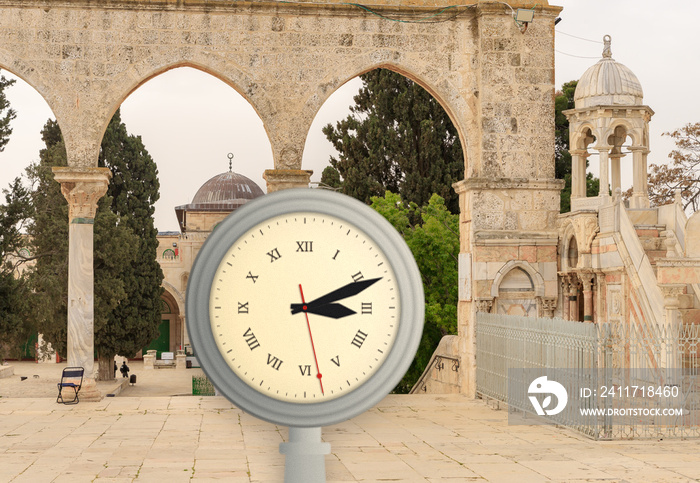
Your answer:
3 h 11 min 28 s
